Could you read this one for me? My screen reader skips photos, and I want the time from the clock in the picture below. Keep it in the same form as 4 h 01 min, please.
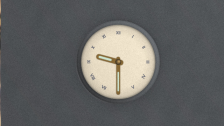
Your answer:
9 h 30 min
